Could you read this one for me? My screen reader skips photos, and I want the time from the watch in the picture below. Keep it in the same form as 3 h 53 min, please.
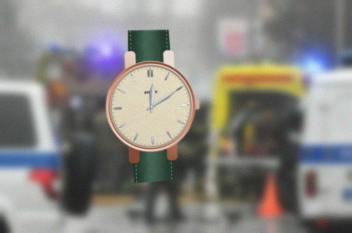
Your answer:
12 h 10 min
